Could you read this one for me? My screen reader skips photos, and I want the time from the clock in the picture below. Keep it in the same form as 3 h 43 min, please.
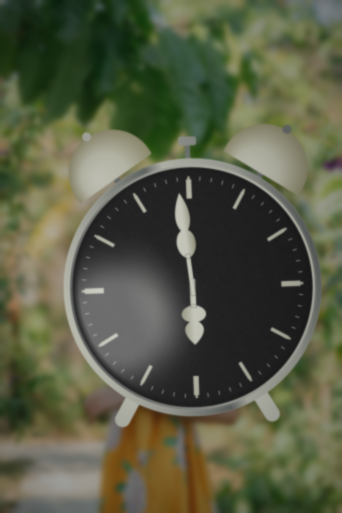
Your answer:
5 h 59 min
